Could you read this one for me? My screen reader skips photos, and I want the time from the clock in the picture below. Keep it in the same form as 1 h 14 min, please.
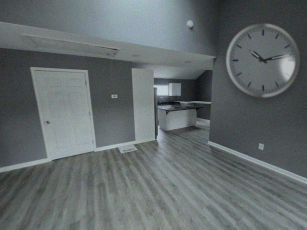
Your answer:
10 h 13 min
